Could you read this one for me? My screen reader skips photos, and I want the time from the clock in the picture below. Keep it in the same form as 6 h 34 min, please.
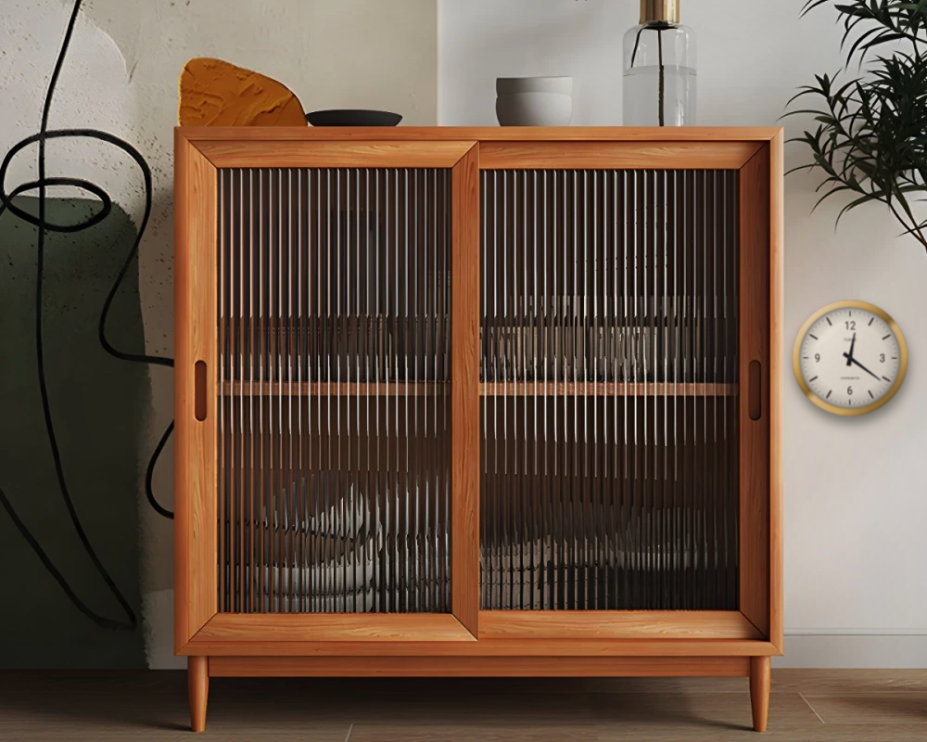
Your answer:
12 h 21 min
